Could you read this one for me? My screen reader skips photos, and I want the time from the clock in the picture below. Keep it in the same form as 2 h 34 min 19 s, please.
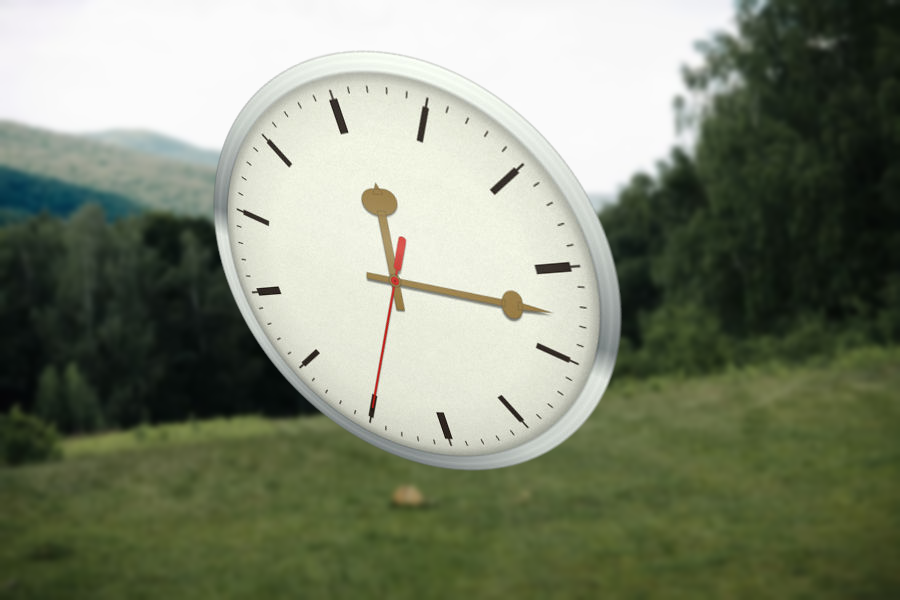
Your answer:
12 h 17 min 35 s
